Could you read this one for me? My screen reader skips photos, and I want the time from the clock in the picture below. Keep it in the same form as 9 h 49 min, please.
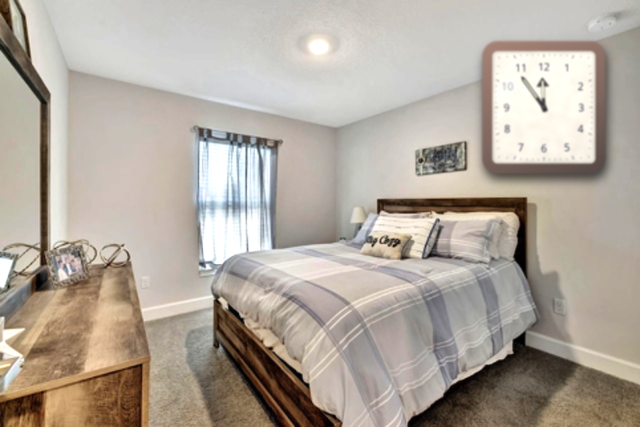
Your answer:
11 h 54 min
